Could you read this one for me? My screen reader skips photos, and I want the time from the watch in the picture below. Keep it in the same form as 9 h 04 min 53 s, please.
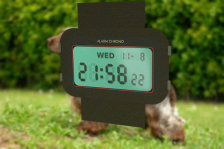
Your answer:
21 h 58 min 22 s
